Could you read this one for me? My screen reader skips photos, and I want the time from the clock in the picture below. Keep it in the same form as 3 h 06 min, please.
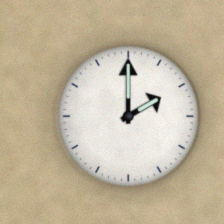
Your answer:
2 h 00 min
